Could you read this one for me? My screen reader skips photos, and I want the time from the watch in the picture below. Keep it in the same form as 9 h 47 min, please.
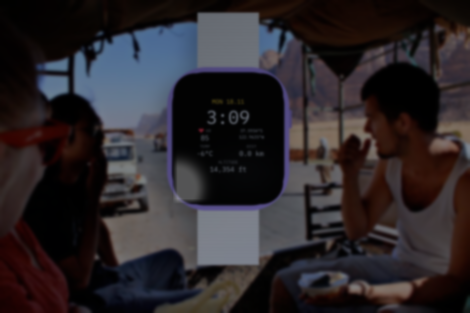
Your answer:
3 h 09 min
